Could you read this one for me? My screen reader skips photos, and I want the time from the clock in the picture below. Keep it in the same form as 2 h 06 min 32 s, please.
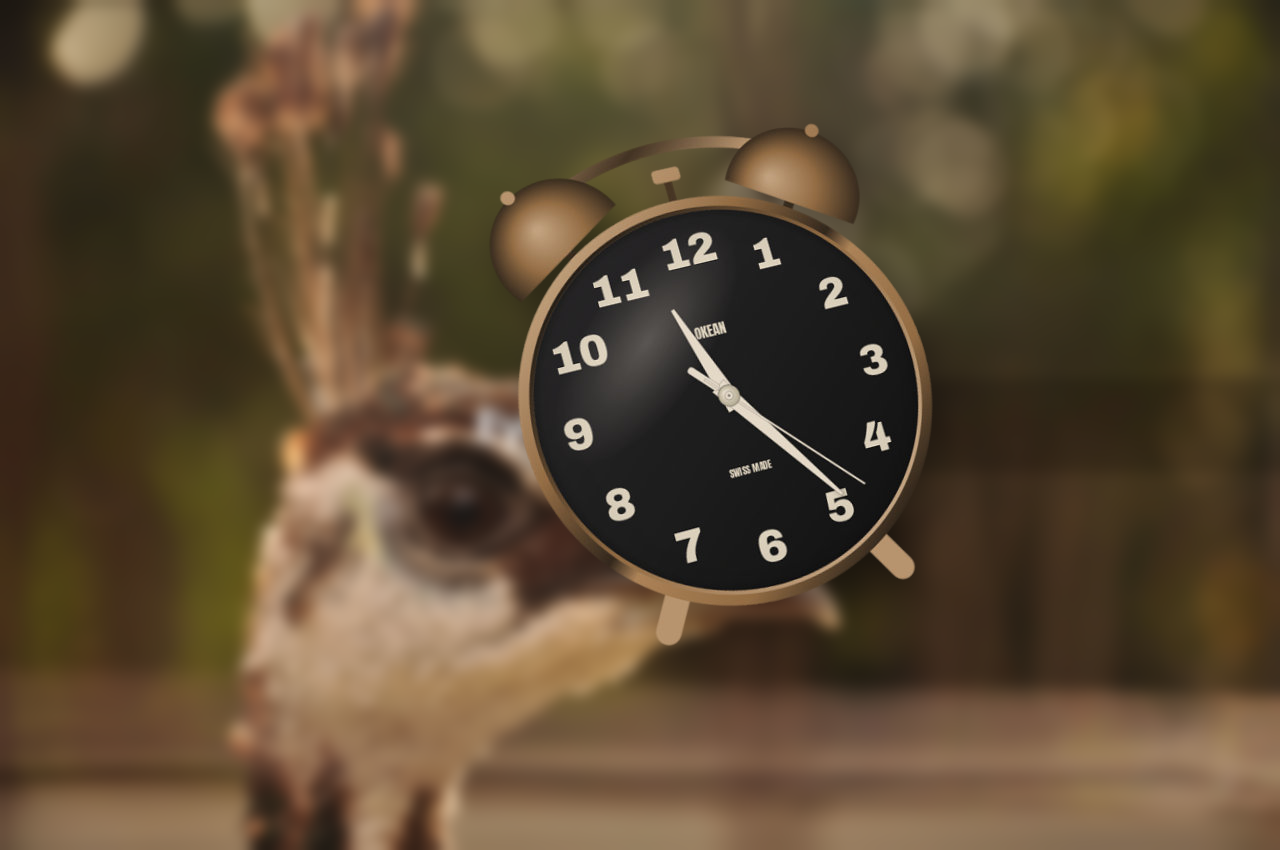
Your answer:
11 h 24 min 23 s
